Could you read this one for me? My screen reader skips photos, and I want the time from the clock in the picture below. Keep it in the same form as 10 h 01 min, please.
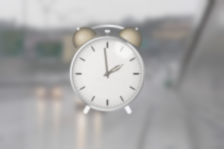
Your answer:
1 h 59 min
